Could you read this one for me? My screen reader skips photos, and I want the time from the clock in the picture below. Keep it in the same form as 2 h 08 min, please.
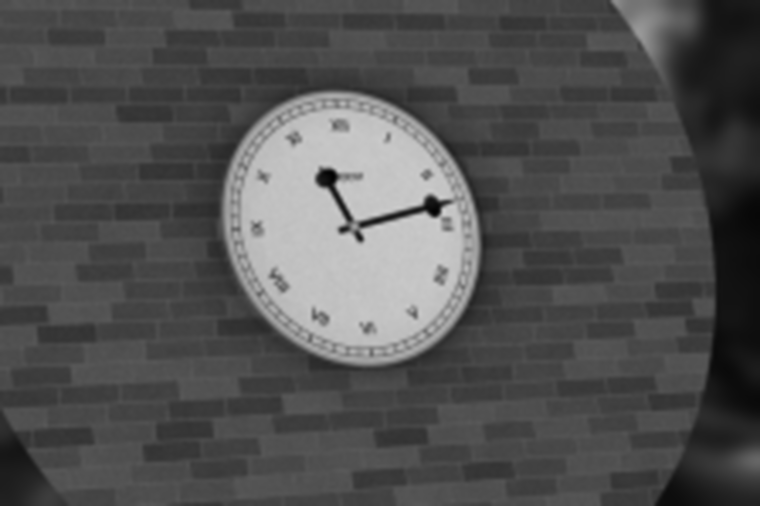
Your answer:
11 h 13 min
